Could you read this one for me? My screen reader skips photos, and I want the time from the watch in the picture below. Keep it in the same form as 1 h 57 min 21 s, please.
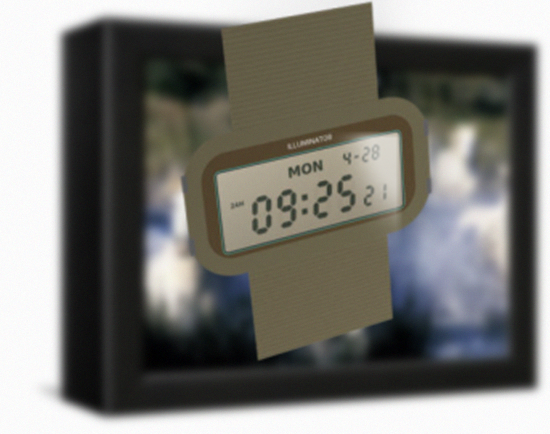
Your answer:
9 h 25 min 21 s
